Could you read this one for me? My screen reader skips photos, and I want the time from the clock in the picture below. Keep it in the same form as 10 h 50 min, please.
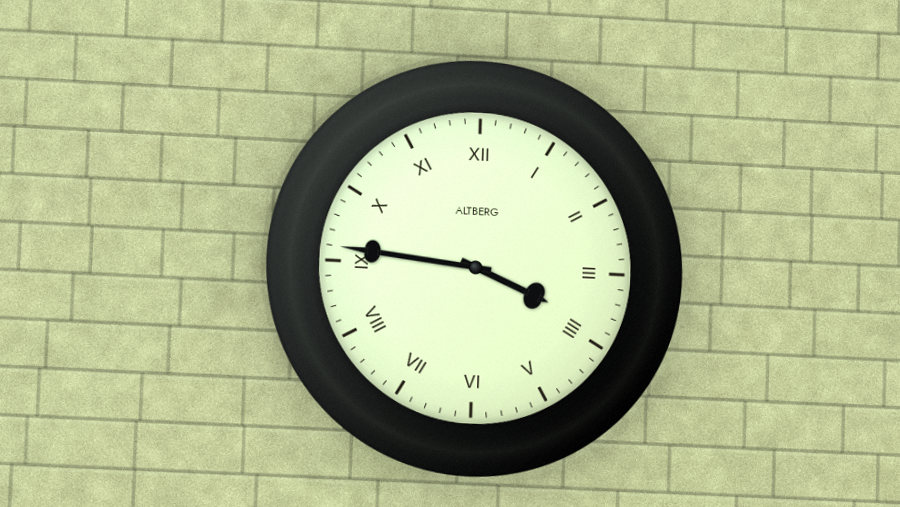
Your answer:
3 h 46 min
